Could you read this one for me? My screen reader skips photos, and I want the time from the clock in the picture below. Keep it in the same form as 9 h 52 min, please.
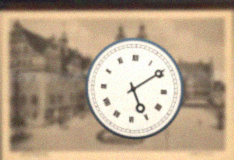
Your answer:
5 h 09 min
